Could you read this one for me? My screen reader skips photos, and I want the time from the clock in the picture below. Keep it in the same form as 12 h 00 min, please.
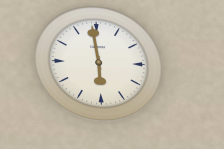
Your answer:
5 h 59 min
